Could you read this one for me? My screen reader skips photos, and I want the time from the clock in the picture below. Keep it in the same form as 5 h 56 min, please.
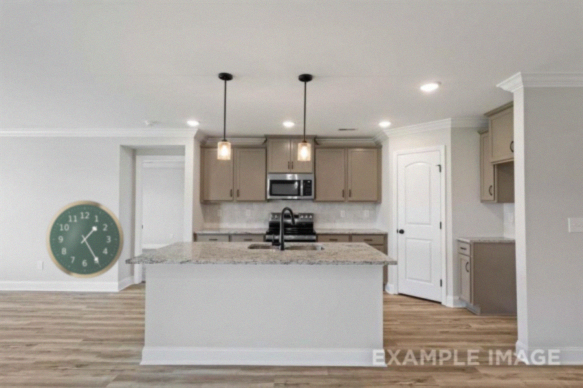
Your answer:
1 h 25 min
